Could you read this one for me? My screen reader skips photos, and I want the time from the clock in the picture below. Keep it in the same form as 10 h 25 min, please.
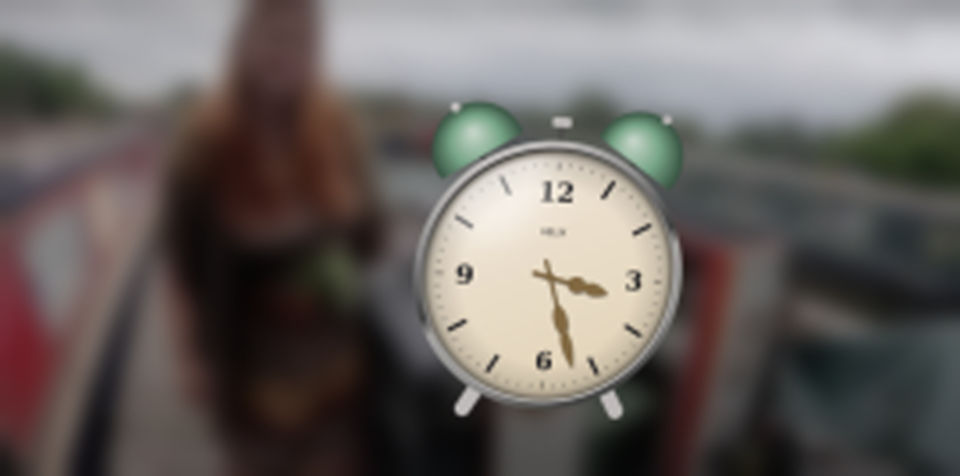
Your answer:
3 h 27 min
